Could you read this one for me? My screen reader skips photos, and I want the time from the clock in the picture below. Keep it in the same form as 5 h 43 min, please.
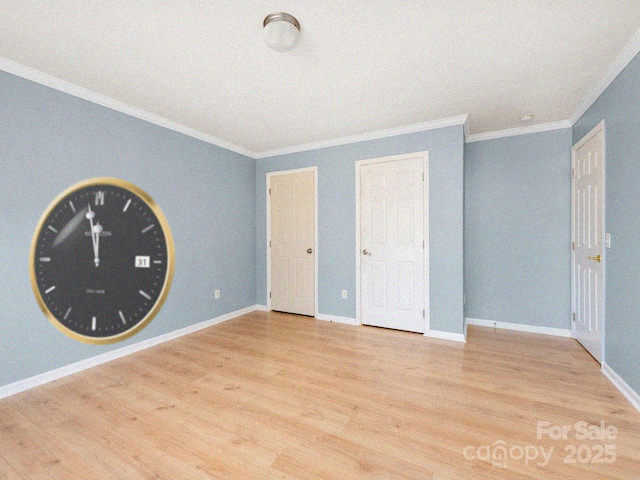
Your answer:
11 h 58 min
